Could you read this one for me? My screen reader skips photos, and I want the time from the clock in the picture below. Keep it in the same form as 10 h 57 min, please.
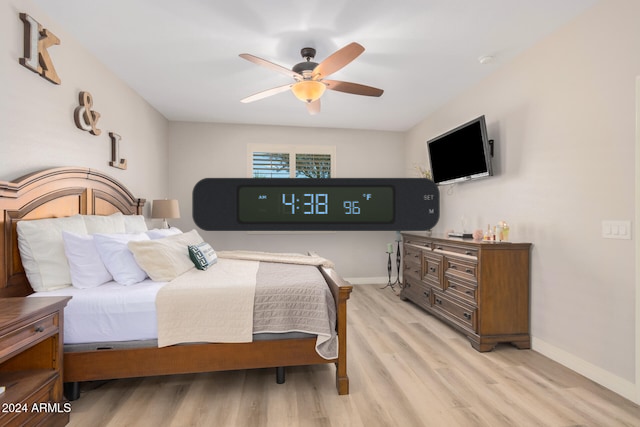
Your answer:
4 h 38 min
